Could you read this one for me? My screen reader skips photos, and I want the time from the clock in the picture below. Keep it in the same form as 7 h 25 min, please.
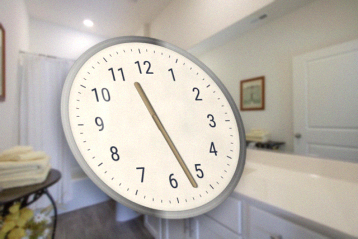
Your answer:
11 h 27 min
